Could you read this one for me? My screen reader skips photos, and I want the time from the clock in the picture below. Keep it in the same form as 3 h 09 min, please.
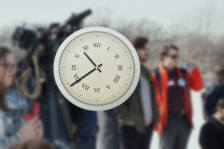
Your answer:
10 h 39 min
